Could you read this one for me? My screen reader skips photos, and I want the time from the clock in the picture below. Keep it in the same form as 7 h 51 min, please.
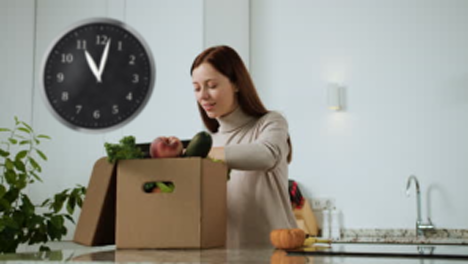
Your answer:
11 h 02 min
